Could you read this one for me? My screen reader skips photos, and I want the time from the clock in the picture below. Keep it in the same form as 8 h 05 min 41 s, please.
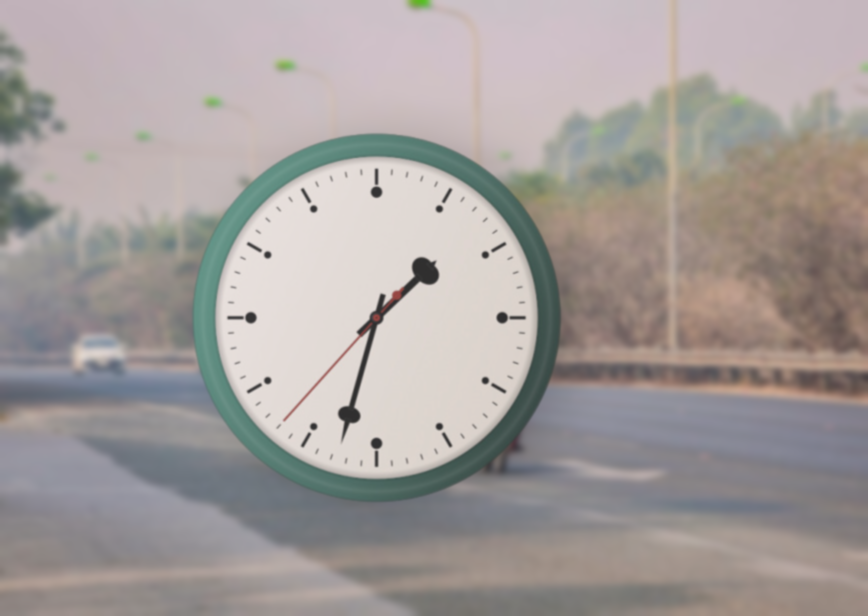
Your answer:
1 h 32 min 37 s
